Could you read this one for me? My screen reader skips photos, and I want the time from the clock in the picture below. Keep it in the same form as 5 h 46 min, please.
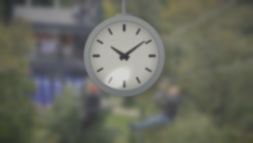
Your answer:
10 h 09 min
